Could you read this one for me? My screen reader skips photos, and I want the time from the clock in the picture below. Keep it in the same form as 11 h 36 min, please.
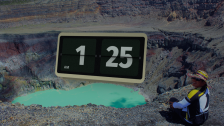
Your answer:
1 h 25 min
